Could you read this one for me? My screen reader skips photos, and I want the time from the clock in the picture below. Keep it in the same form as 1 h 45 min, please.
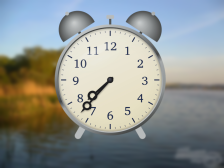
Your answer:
7 h 37 min
